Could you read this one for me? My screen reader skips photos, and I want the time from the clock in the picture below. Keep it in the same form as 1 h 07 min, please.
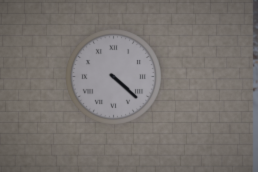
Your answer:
4 h 22 min
